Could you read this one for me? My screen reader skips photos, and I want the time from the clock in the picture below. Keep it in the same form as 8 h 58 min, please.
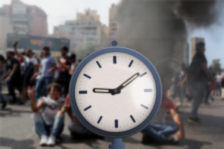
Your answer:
9 h 09 min
